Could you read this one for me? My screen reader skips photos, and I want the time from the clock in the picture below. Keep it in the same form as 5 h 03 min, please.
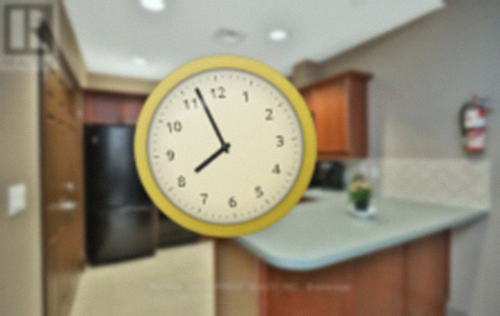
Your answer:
7 h 57 min
